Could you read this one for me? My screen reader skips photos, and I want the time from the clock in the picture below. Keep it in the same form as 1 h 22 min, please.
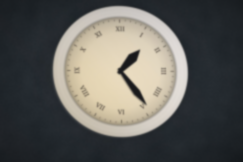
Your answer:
1 h 24 min
